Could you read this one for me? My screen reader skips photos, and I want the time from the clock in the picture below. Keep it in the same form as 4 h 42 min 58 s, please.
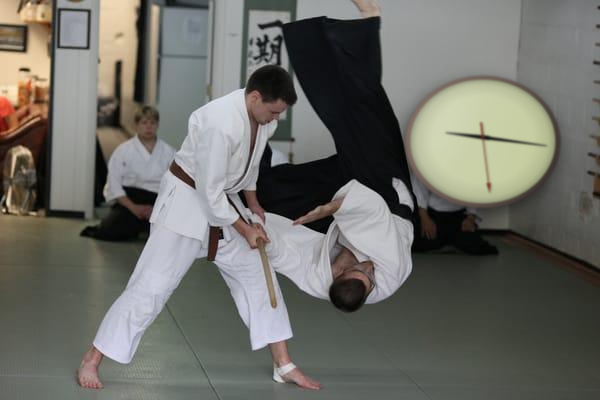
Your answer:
9 h 16 min 29 s
